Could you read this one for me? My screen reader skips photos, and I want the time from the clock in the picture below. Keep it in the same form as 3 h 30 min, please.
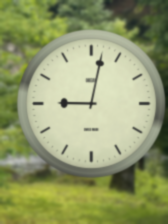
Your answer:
9 h 02 min
